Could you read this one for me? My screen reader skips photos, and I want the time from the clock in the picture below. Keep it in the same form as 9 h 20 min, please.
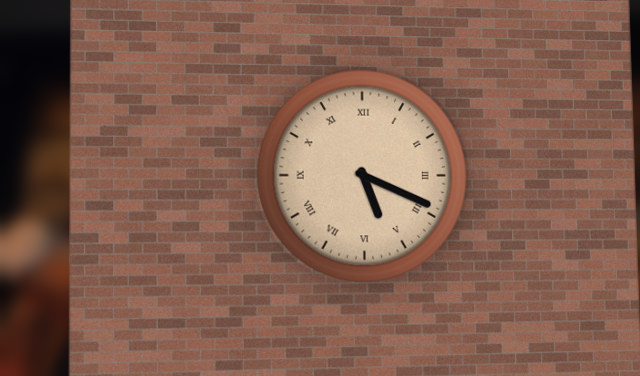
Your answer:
5 h 19 min
